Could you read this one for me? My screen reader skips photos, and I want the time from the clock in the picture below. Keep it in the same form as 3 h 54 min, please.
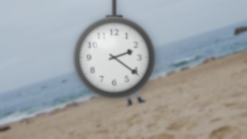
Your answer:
2 h 21 min
